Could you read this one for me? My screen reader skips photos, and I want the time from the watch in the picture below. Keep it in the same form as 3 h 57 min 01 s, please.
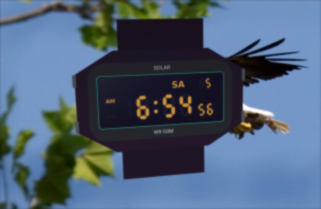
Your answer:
6 h 54 min 56 s
